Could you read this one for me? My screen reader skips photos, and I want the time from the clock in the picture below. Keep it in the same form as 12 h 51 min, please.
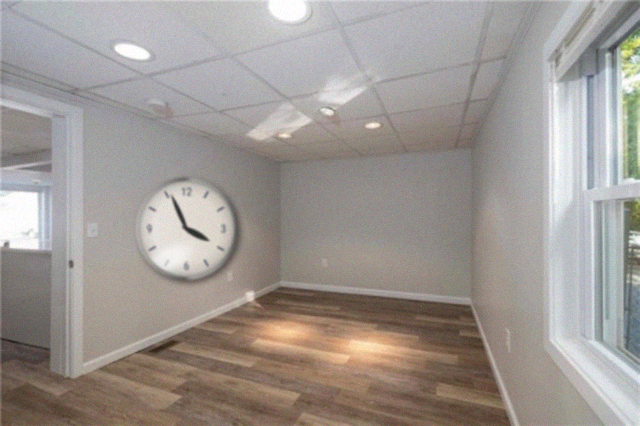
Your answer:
3 h 56 min
